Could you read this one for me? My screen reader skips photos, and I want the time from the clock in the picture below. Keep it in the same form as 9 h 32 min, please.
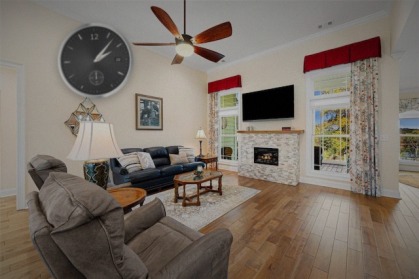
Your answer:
2 h 07 min
